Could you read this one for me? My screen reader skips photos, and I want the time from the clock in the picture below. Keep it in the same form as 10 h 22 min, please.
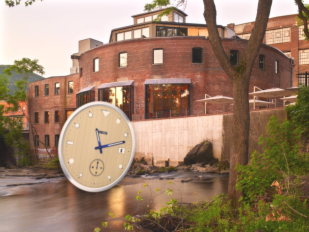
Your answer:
11 h 12 min
